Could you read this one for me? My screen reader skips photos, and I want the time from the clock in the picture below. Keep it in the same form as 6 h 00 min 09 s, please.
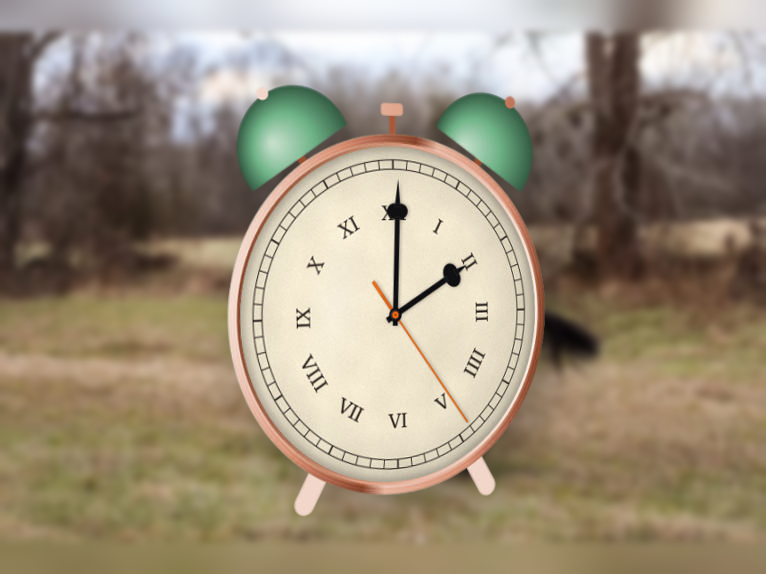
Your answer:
2 h 00 min 24 s
